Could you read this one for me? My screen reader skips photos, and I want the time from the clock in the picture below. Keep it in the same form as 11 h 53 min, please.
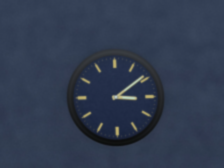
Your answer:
3 h 09 min
